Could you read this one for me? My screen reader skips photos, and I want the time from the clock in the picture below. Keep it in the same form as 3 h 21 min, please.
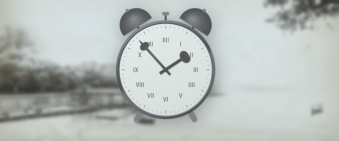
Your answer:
1 h 53 min
